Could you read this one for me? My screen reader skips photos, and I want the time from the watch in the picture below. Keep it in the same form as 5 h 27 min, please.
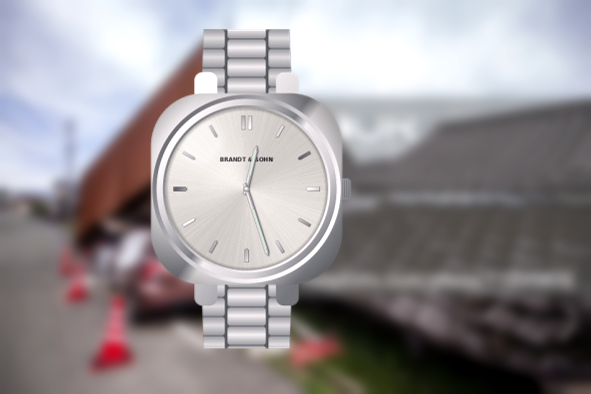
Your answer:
12 h 27 min
